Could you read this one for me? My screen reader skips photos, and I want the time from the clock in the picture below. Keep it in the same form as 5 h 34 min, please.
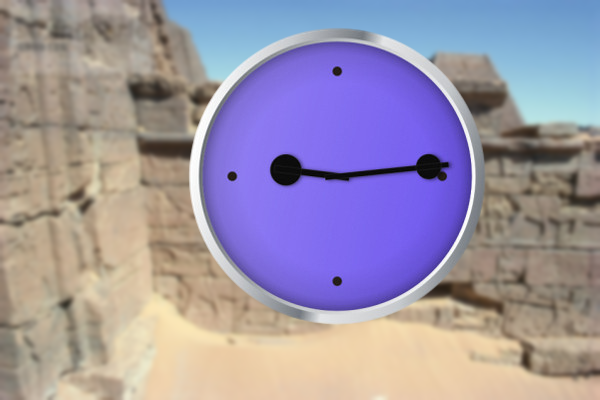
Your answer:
9 h 14 min
